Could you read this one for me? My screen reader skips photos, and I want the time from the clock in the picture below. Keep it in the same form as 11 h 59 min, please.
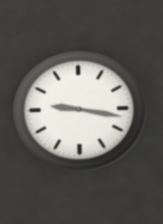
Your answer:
9 h 17 min
